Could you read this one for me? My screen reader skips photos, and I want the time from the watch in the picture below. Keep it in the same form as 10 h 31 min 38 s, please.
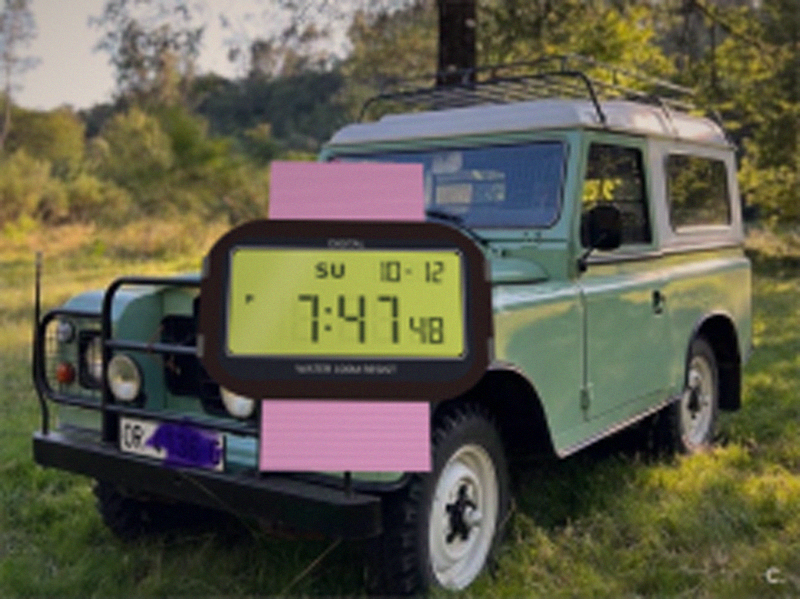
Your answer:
7 h 47 min 48 s
